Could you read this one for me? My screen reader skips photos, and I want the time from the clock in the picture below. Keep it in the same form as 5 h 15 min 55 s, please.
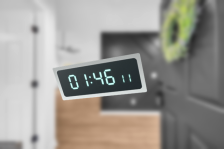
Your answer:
1 h 46 min 11 s
